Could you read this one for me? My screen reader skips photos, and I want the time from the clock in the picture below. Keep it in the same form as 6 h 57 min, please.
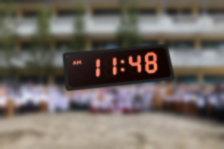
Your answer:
11 h 48 min
